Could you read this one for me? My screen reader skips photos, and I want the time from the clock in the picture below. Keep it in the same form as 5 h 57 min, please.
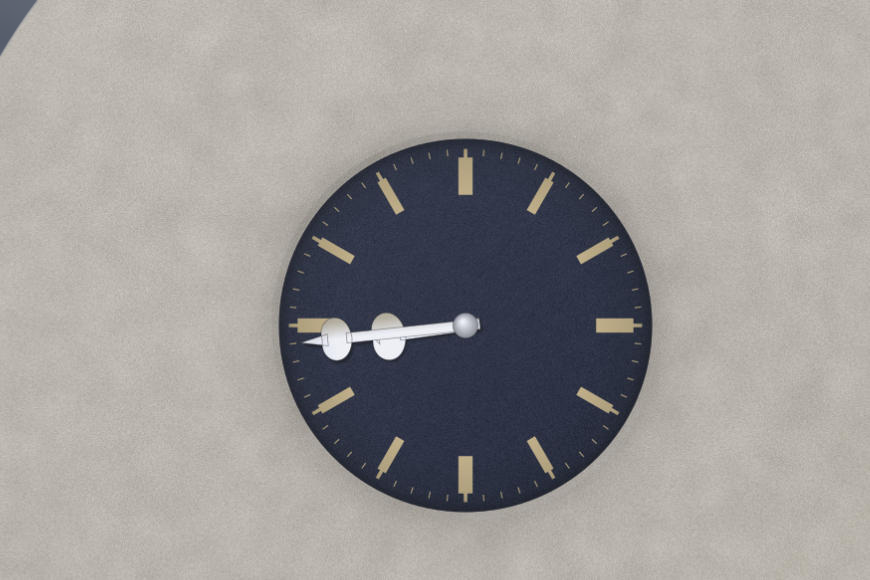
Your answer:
8 h 44 min
